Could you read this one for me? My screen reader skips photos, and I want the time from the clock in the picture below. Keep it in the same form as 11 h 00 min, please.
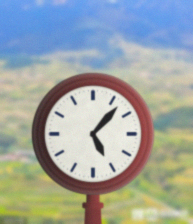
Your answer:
5 h 07 min
